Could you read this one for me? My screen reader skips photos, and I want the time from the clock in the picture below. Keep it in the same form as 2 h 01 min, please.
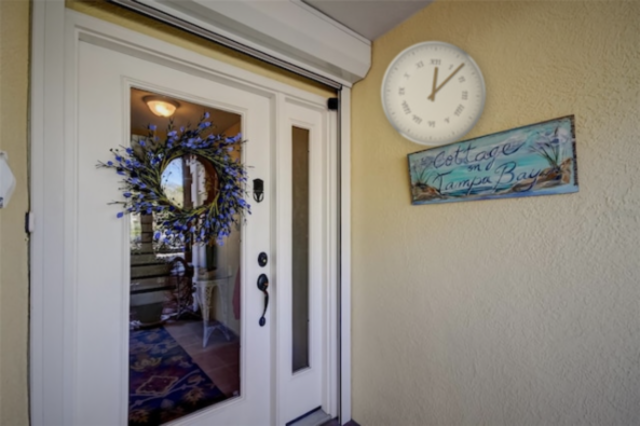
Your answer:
12 h 07 min
